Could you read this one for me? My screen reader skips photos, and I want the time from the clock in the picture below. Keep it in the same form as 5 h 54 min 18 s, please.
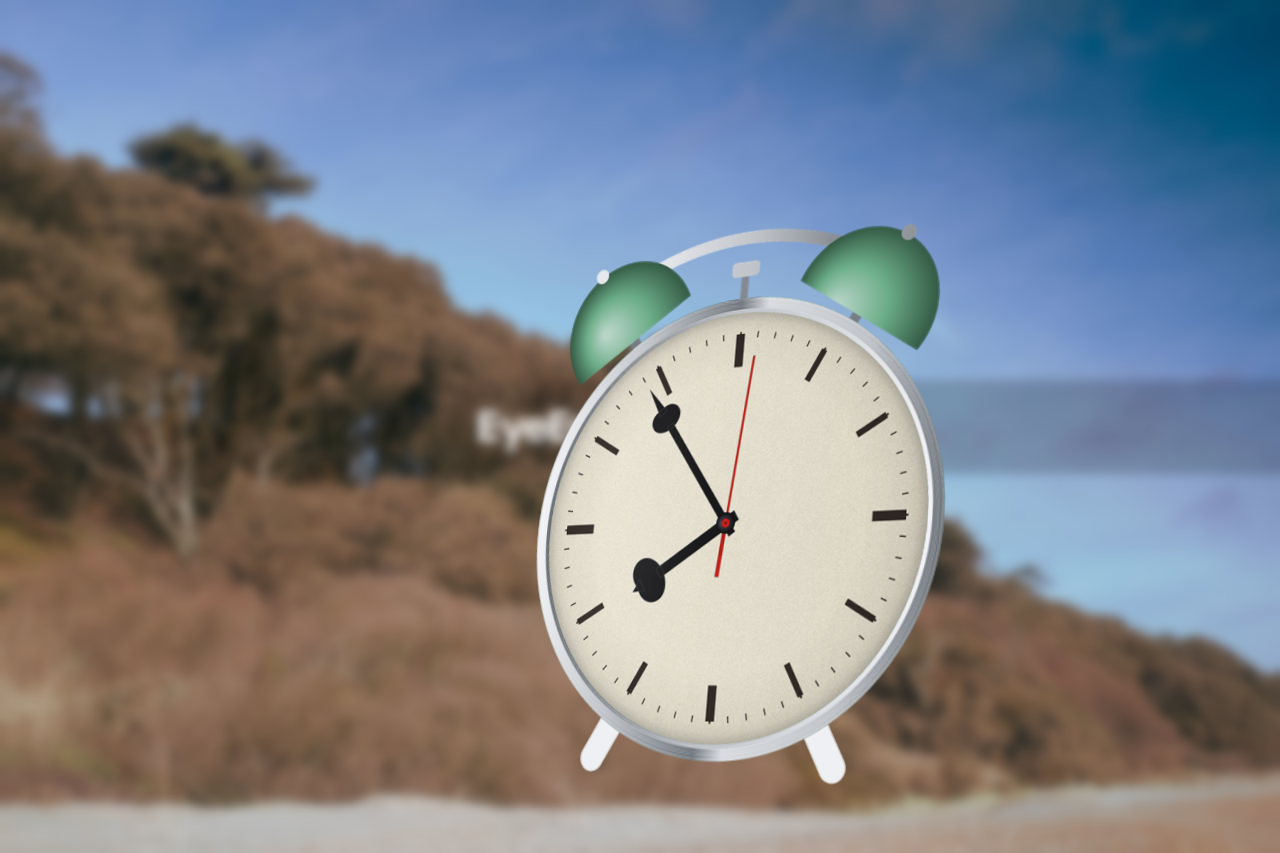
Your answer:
7 h 54 min 01 s
